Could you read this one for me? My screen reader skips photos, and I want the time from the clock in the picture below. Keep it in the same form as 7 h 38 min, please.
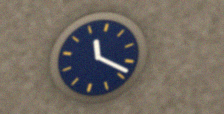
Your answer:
11 h 18 min
